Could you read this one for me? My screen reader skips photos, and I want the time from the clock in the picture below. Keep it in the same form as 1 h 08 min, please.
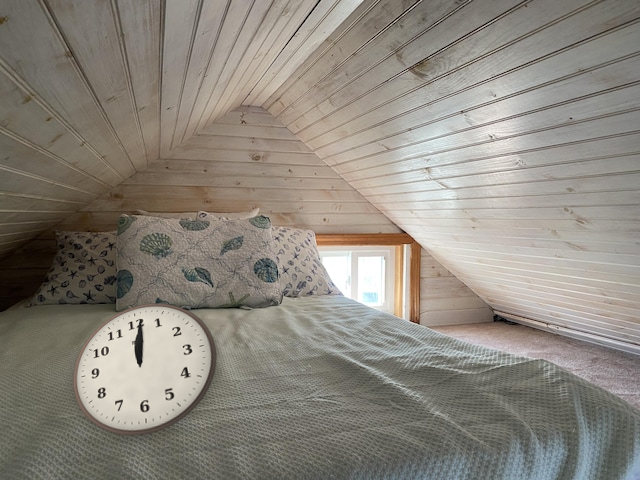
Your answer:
12 h 01 min
